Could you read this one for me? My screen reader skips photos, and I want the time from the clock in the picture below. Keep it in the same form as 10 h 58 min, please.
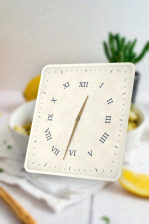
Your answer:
12 h 32 min
